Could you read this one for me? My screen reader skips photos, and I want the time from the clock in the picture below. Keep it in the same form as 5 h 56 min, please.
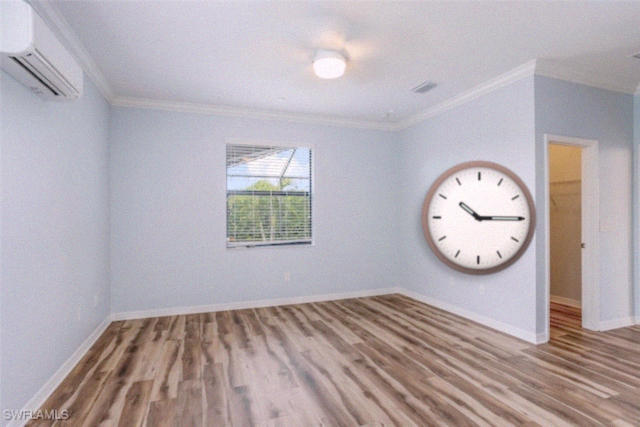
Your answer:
10 h 15 min
